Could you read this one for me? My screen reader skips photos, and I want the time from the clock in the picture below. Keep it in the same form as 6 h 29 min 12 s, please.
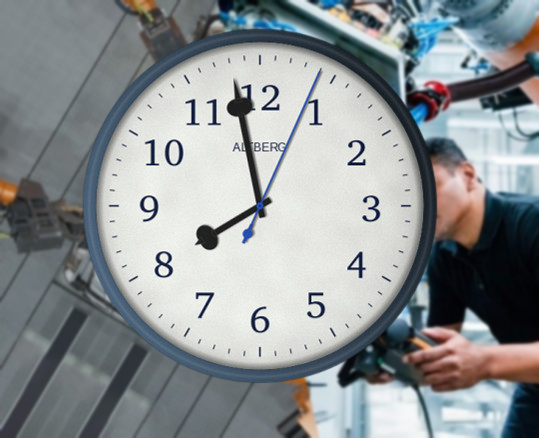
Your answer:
7 h 58 min 04 s
